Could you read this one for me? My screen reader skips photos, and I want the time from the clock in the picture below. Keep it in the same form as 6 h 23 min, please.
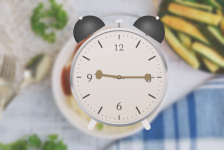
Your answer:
9 h 15 min
